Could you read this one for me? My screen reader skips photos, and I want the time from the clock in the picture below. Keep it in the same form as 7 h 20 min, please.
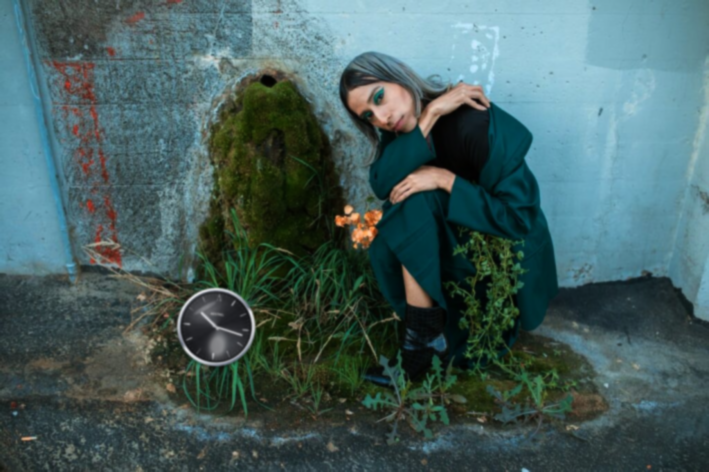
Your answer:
10 h 17 min
